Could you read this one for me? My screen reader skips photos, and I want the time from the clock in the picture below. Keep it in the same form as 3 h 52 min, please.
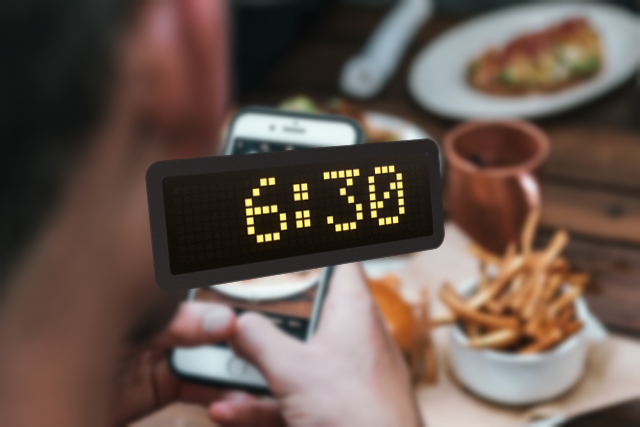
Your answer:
6 h 30 min
